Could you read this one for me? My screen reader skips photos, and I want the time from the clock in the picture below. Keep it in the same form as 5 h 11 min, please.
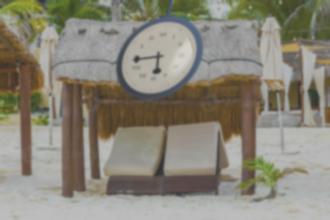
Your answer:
5 h 44 min
